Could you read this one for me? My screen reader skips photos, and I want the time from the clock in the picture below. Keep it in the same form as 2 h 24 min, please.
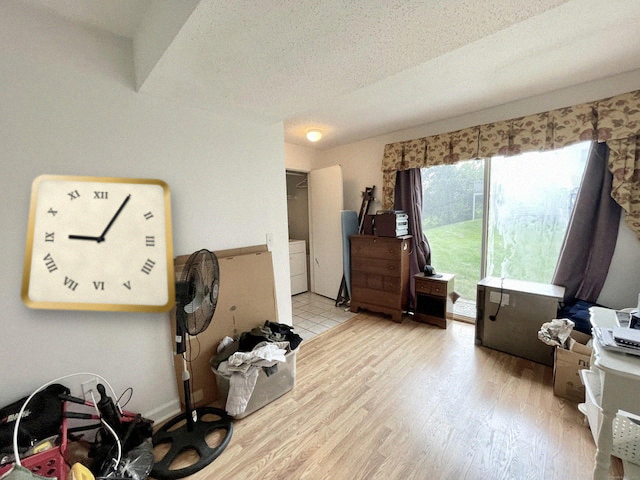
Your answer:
9 h 05 min
